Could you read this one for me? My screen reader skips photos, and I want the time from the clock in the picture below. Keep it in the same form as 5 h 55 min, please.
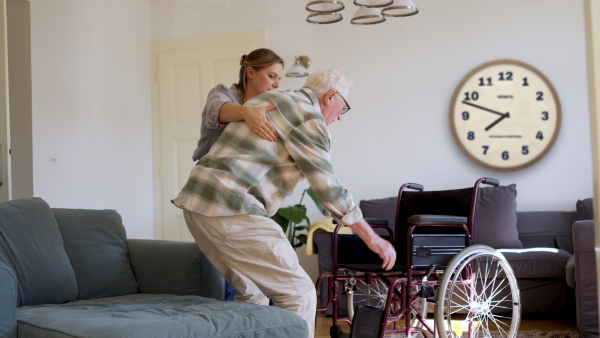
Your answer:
7 h 48 min
